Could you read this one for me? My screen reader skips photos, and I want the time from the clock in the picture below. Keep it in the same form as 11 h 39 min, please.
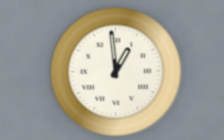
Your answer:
12 h 59 min
